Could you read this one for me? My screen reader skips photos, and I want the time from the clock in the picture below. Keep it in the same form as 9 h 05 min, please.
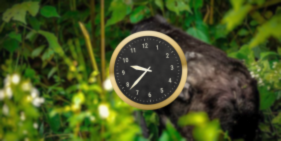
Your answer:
9 h 38 min
